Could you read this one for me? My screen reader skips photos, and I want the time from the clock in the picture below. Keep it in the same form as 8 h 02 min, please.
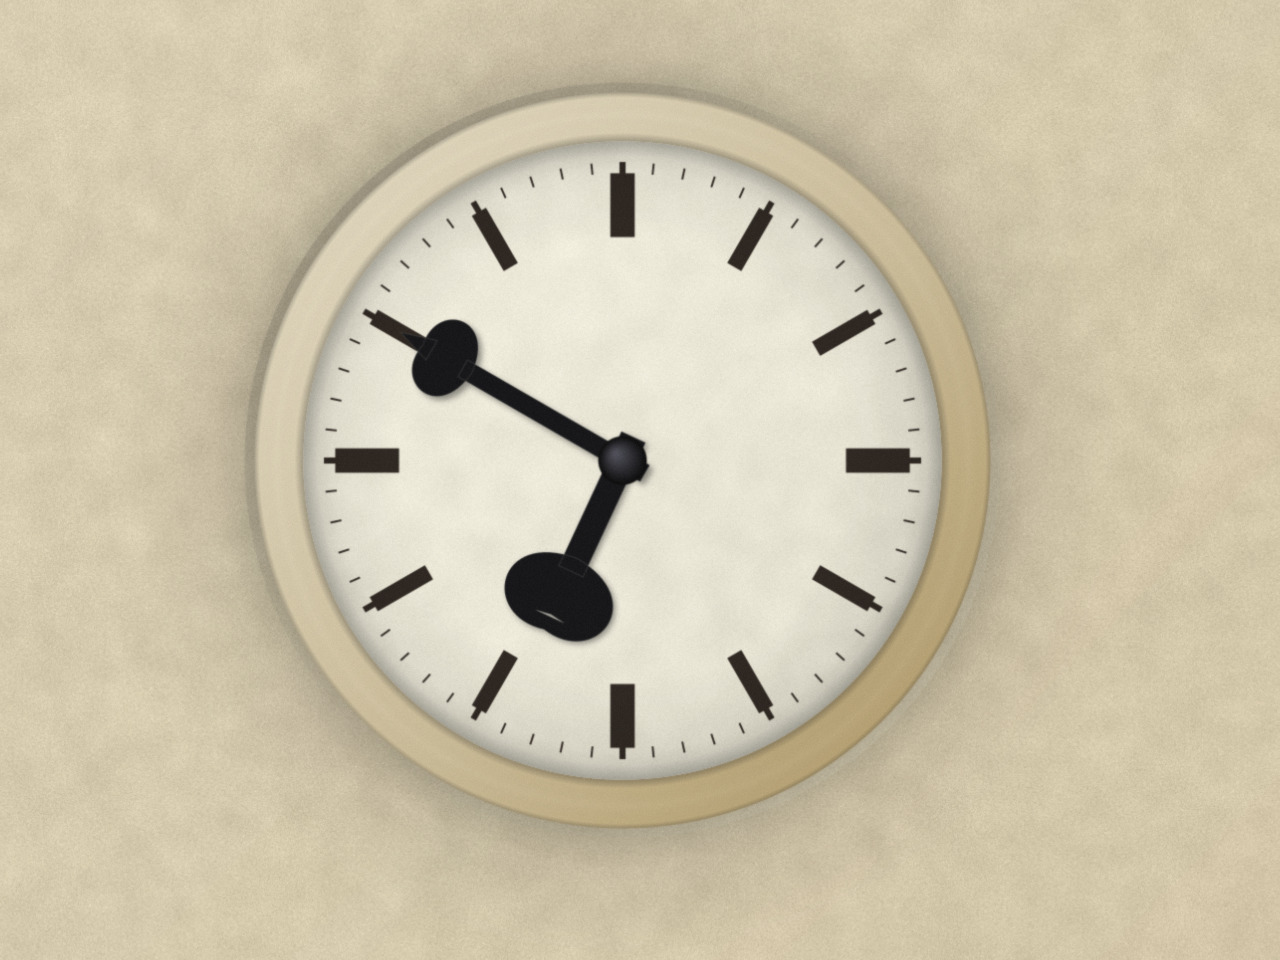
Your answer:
6 h 50 min
